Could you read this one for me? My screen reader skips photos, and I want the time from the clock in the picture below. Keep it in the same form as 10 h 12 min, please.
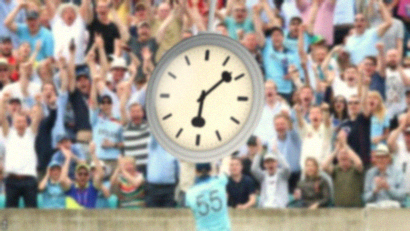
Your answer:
6 h 08 min
